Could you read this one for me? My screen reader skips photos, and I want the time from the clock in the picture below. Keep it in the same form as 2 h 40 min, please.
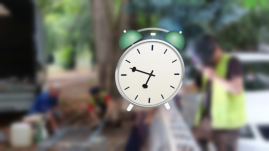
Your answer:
6 h 48 min
